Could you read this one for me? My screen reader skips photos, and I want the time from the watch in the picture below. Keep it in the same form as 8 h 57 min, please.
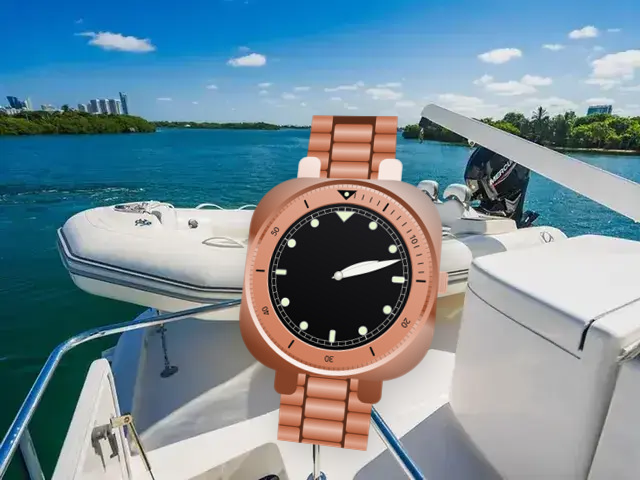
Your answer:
2 h 12 min
